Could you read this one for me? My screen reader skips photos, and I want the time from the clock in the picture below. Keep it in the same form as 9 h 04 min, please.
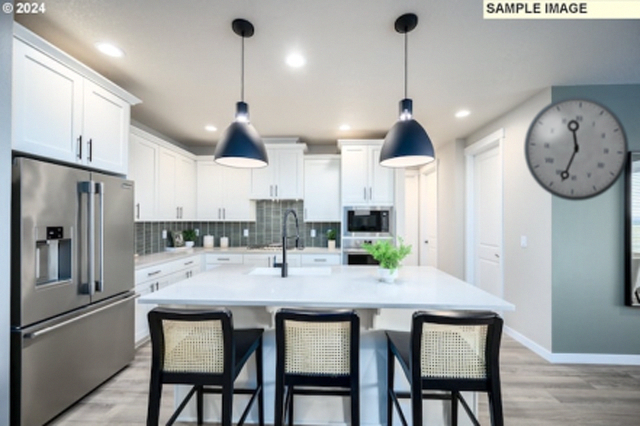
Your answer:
11 h 33 min
